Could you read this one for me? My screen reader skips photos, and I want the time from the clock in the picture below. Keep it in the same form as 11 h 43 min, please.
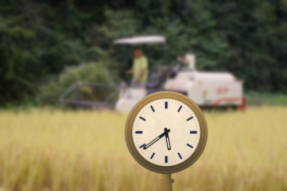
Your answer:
5 h 39 min
